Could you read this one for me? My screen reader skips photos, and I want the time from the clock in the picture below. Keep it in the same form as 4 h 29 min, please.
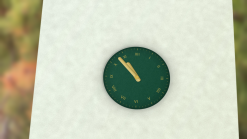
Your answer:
10 h 53 min
